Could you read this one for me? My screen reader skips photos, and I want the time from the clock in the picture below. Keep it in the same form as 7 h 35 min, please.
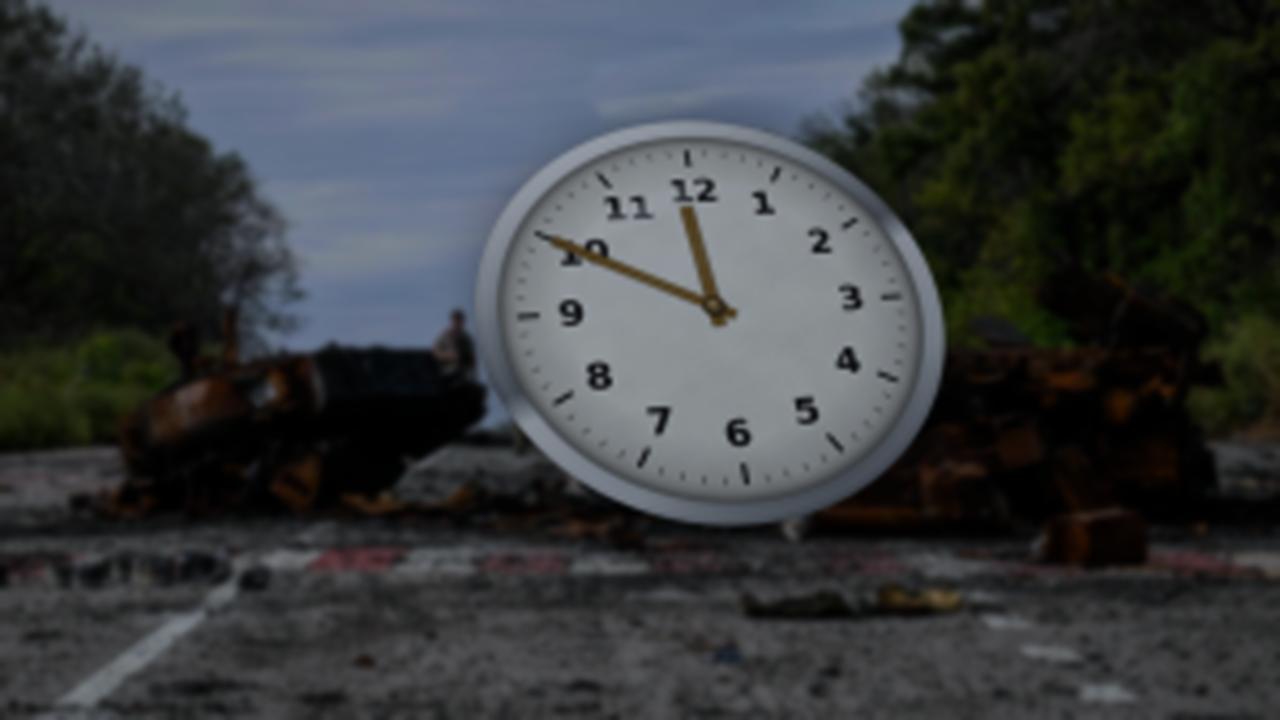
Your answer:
11 h 50 min
